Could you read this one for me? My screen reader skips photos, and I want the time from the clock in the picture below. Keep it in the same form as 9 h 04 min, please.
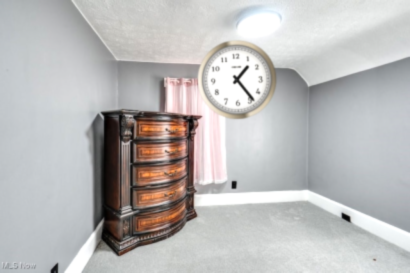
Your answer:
1 h 24 min
